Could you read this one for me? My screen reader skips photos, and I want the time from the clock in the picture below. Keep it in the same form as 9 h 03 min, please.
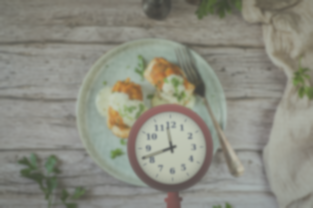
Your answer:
11 h 42 min
